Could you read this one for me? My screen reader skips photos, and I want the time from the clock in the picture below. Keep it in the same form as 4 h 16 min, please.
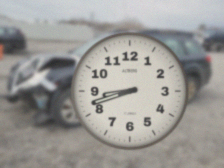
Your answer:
8 h 42 min
